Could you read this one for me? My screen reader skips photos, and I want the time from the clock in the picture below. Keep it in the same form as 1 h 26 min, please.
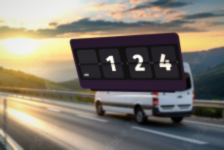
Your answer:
1 h 24 min
